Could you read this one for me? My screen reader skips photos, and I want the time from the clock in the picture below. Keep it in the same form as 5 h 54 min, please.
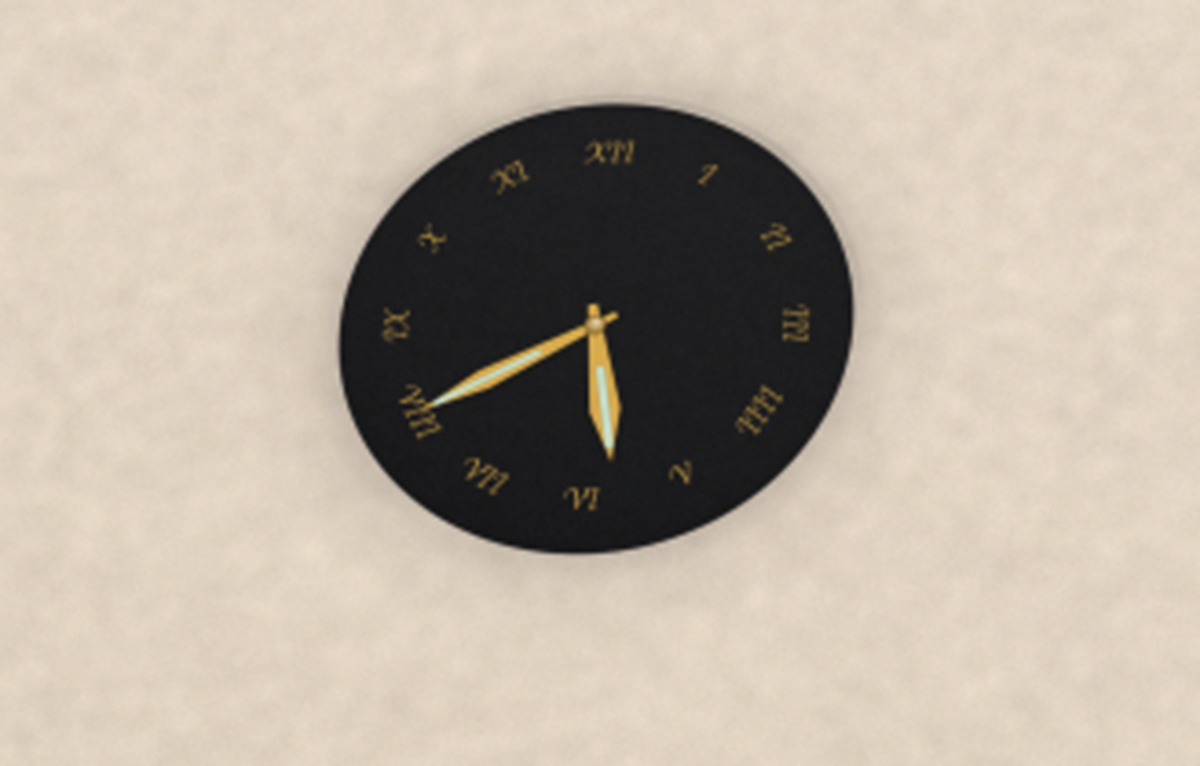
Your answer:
5 h 40 min
